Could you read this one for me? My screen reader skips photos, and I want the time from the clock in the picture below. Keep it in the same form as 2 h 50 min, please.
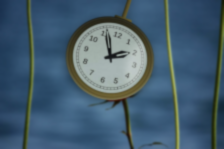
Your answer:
1 h 56 min
